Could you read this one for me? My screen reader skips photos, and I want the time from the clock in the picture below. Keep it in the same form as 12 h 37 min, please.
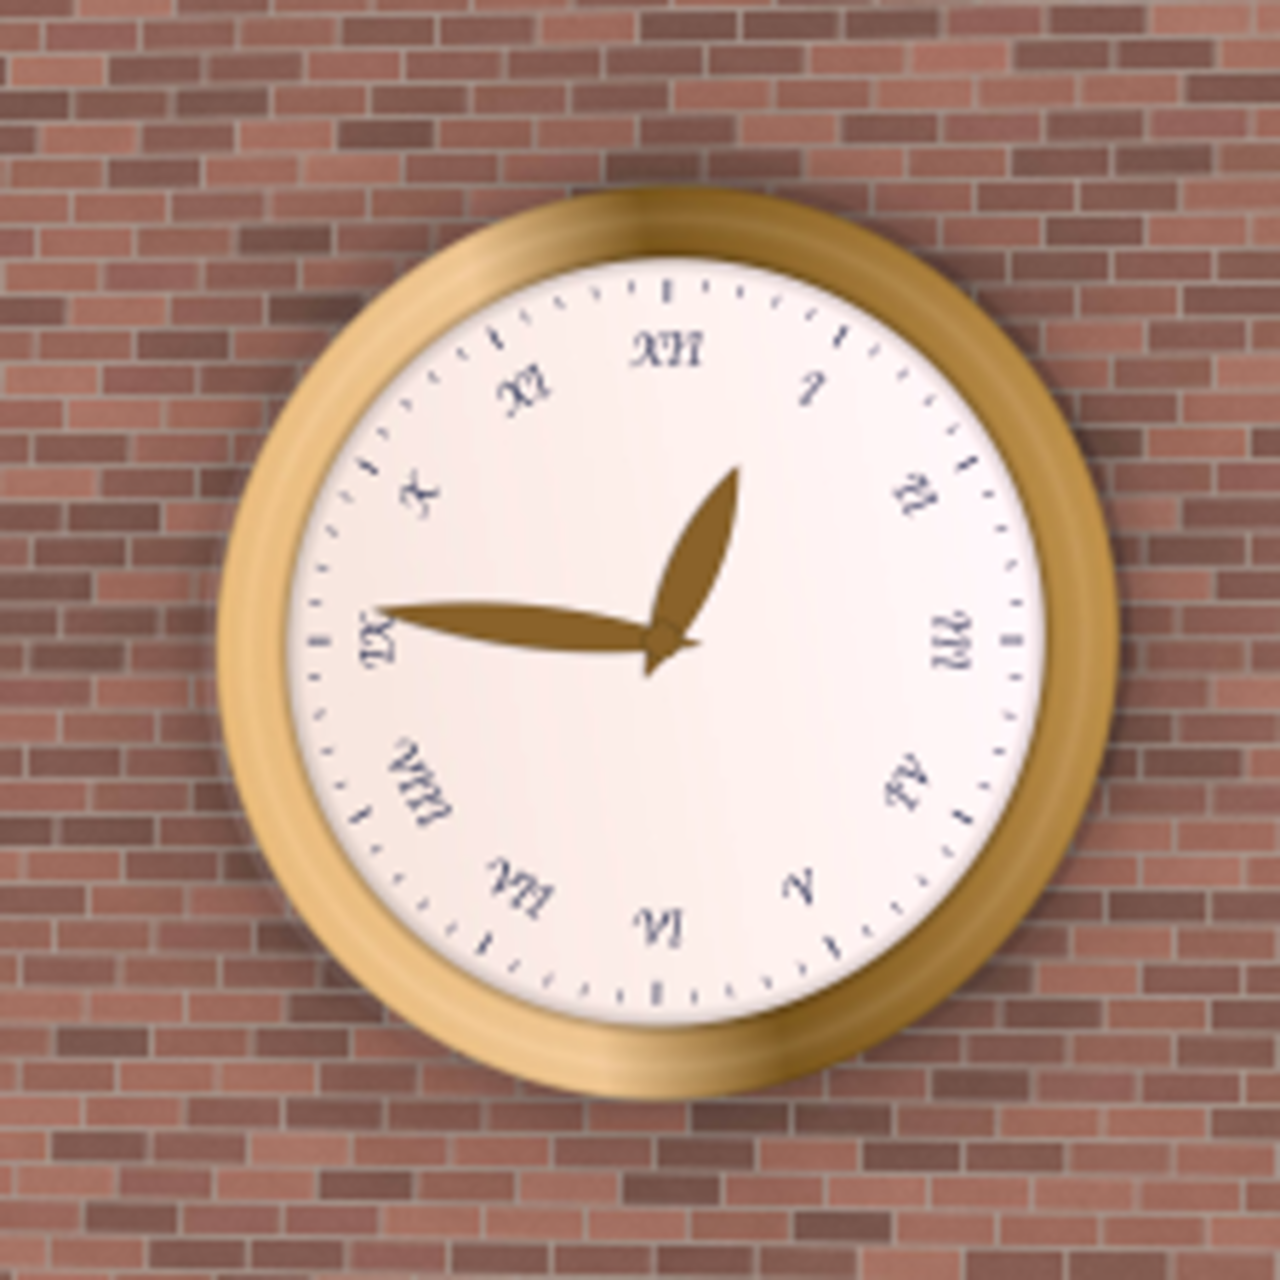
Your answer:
12 h 46 min
